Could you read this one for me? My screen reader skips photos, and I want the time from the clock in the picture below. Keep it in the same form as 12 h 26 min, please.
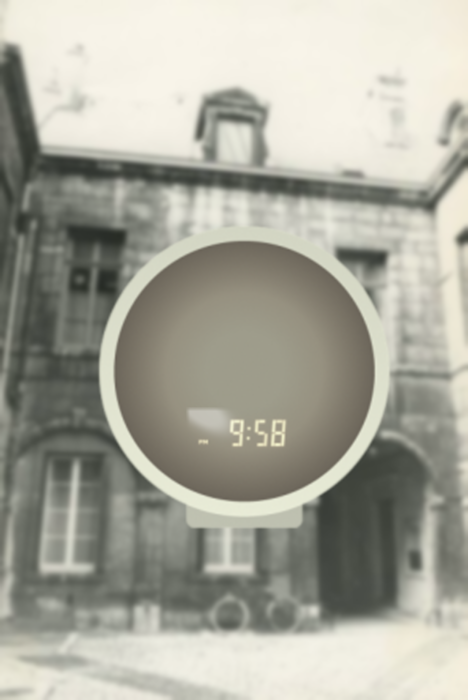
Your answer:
9 h 58 min
